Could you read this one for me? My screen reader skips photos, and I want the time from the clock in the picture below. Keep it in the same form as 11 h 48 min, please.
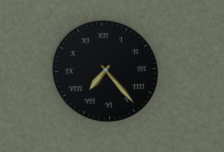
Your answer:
7 h 24 min
